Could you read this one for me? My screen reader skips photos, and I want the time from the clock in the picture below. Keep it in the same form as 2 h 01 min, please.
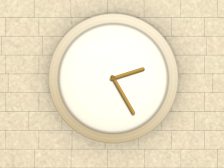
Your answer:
2 h 25 min
